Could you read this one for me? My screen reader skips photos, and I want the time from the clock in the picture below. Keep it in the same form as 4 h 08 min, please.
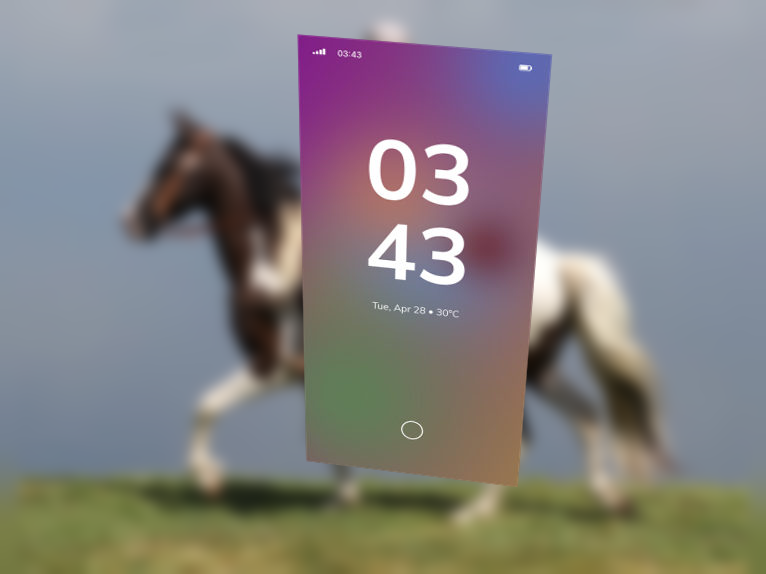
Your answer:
3 h 43 min
